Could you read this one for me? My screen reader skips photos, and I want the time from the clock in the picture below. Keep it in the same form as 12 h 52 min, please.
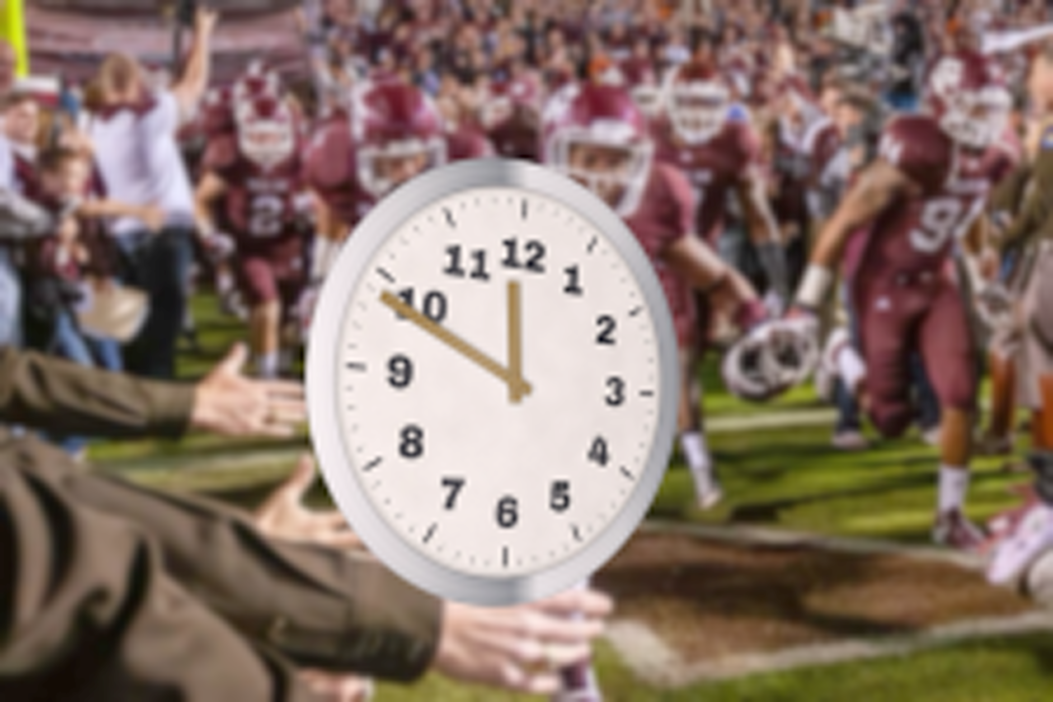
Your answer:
11 h 49 min
